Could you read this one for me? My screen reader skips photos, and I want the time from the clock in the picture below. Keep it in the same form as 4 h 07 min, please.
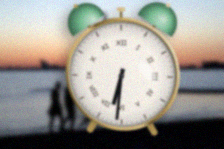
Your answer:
6 h 31 min
